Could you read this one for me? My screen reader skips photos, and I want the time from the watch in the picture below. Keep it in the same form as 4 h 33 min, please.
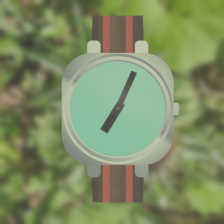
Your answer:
7 h 04 min
